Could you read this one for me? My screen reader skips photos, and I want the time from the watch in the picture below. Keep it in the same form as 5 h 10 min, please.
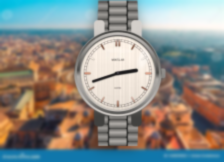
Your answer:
2 h 42 min
